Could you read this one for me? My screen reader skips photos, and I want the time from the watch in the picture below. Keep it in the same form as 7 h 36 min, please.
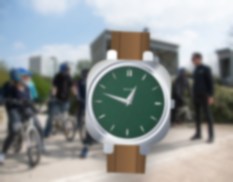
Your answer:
12 h 48 min
